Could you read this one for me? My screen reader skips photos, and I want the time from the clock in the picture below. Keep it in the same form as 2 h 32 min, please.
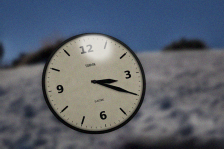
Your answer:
3 h 20 min
